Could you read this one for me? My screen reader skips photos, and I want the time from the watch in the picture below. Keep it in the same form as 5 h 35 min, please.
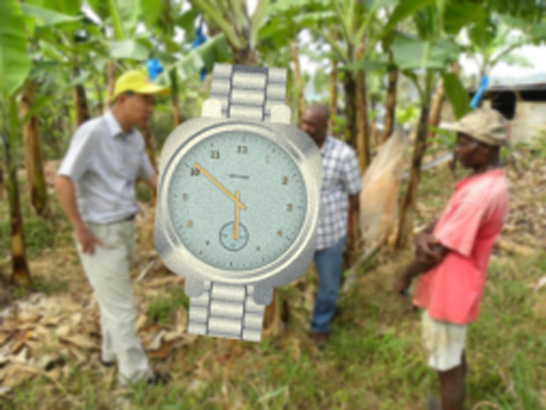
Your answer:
5 h 51 min
